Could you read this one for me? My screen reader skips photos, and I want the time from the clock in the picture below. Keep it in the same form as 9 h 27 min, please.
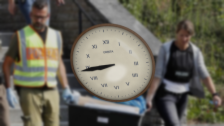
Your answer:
8 h 44 min
